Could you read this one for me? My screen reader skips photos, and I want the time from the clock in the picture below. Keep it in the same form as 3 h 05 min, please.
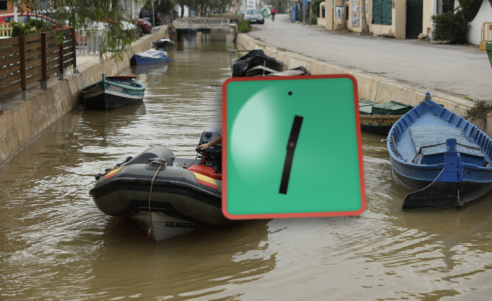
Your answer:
12 h 32 min
